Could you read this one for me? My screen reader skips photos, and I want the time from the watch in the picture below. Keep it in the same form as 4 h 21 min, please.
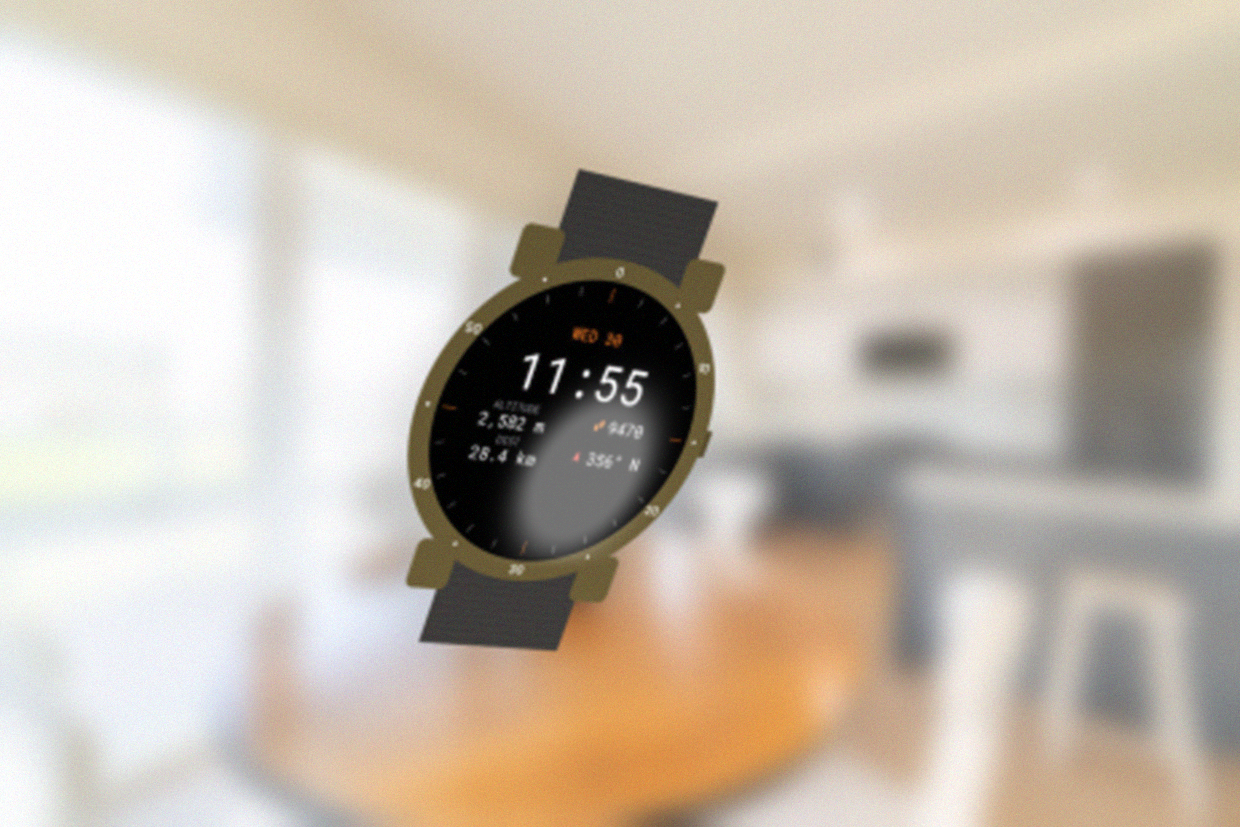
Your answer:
11 h 55 min
